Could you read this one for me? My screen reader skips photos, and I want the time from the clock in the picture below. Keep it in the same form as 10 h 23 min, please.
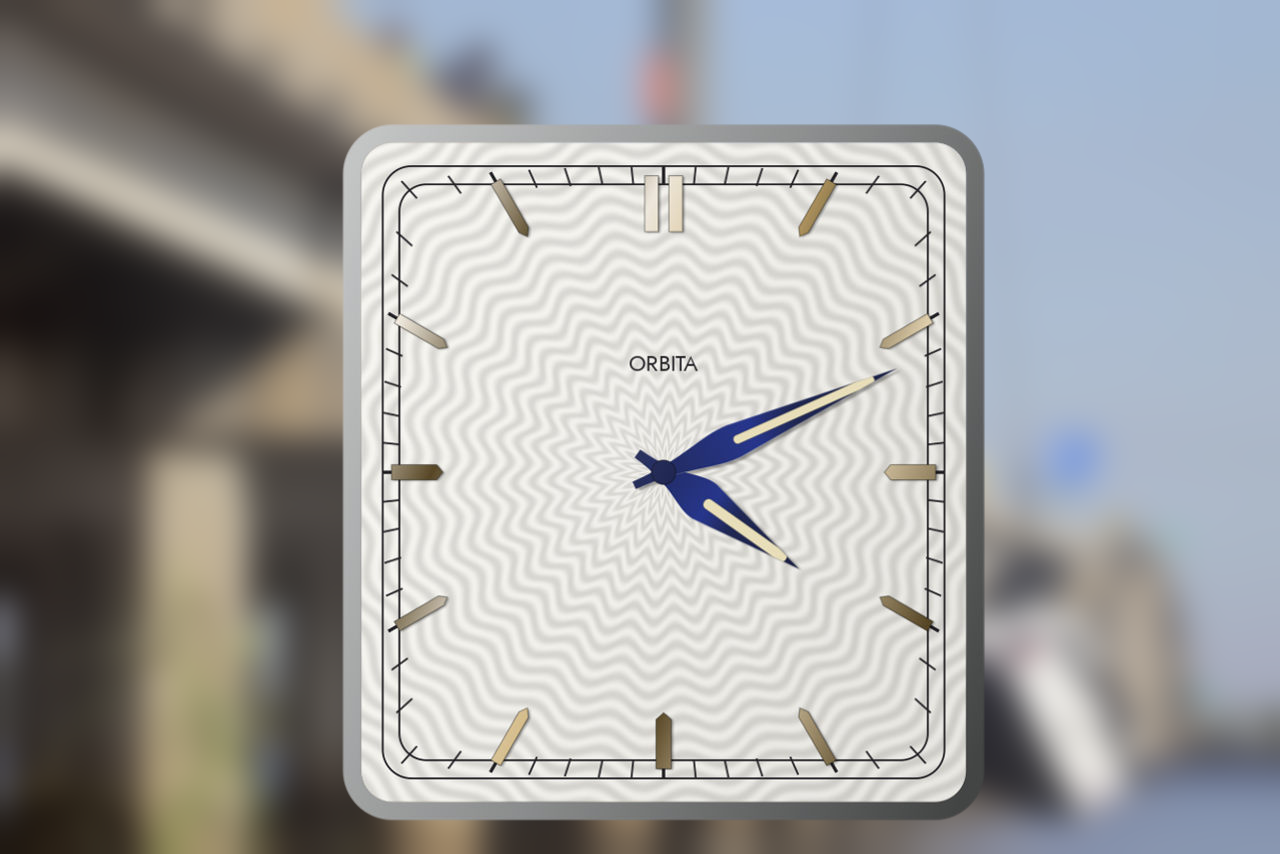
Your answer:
4 h 11 min
